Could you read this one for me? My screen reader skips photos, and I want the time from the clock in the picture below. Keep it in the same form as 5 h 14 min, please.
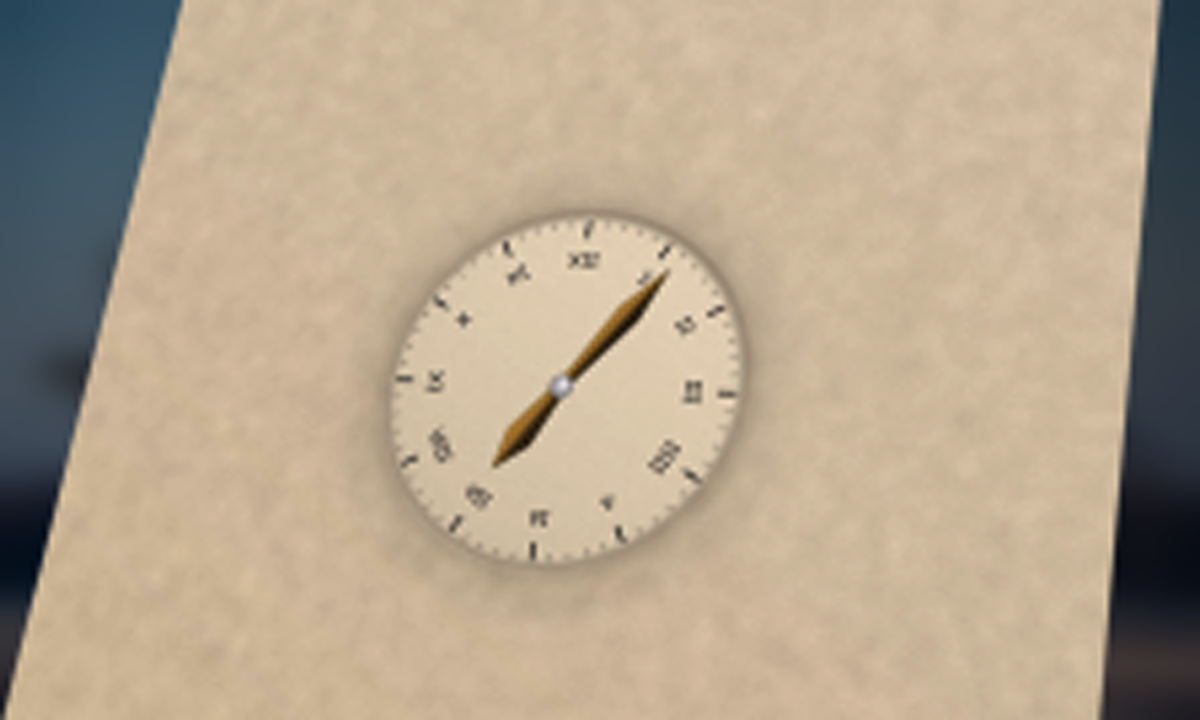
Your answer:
7 h 06 min
